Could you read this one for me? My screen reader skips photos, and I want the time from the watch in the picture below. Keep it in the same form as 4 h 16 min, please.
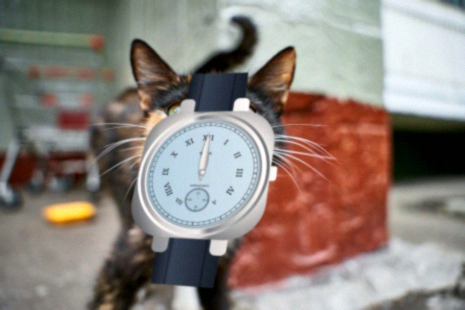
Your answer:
12 h 00 min
